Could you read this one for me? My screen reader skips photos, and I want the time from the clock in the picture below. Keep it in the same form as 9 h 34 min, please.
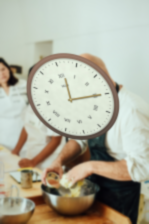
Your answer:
12 h 15 min
